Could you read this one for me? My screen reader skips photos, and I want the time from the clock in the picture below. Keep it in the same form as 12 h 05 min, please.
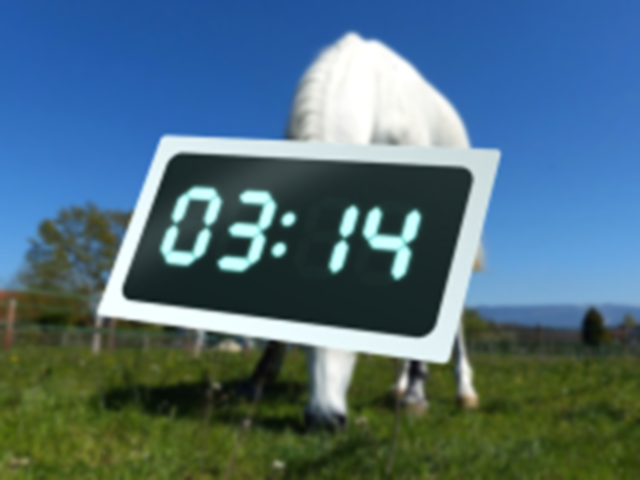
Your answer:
3 h 14 min
